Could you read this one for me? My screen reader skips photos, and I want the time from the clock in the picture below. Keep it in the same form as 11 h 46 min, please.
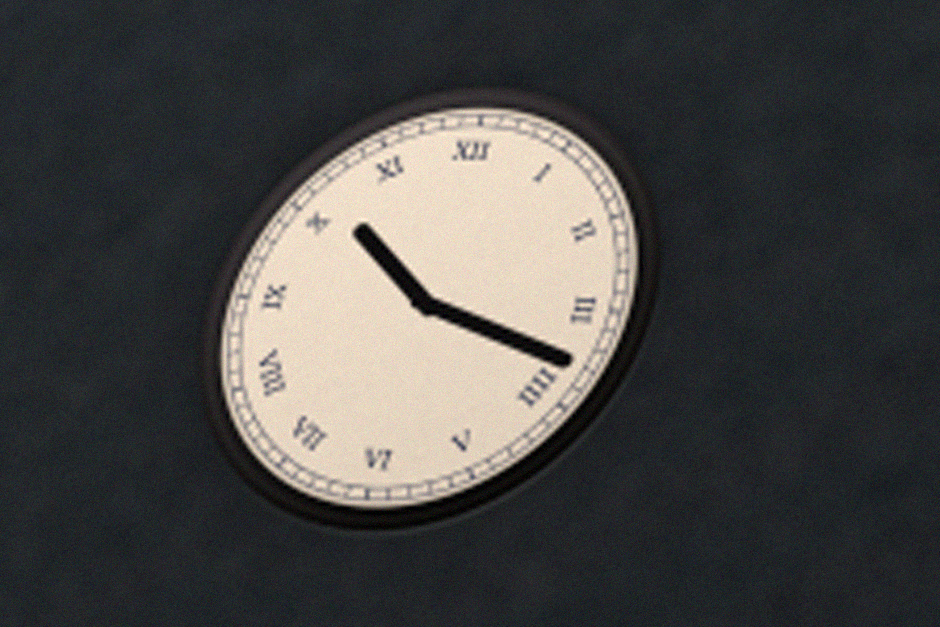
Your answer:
10 h 18 min
